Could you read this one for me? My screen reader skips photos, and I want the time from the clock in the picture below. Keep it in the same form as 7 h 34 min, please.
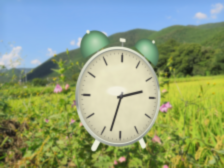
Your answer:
2 h 33 min
